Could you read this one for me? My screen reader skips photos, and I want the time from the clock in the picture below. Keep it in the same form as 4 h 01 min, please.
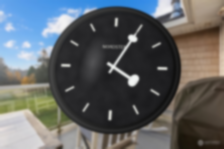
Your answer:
4 h 05 min
